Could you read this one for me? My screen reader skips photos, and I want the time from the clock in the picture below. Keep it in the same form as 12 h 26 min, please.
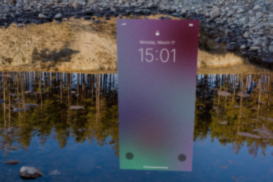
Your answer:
15 h 01 min
